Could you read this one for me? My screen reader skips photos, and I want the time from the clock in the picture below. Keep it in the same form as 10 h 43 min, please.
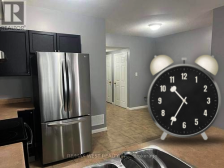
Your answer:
10 h 35 min
